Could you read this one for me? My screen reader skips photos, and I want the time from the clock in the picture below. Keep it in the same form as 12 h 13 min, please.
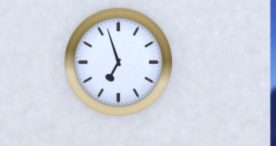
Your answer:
6 h 57 min
